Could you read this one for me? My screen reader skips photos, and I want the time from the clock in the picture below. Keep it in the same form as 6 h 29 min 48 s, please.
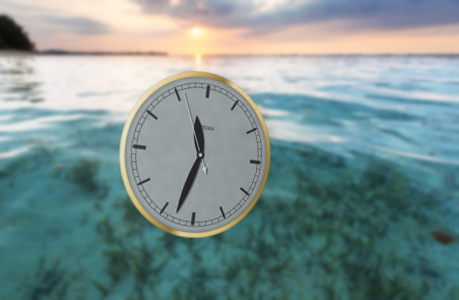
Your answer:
11 h 32 min 56 s
